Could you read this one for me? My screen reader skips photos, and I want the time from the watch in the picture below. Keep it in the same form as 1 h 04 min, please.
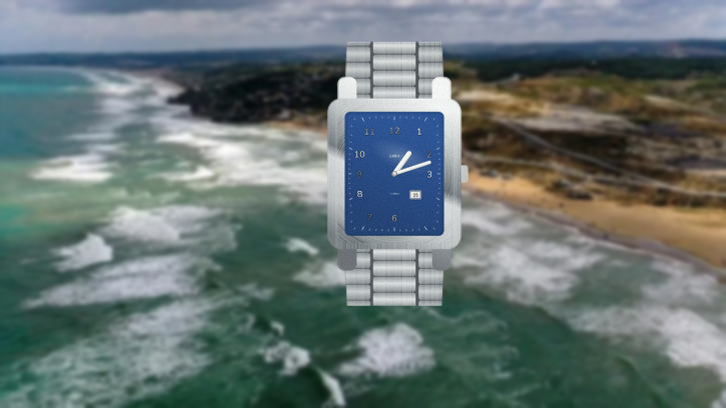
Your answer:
1 h 12 min
